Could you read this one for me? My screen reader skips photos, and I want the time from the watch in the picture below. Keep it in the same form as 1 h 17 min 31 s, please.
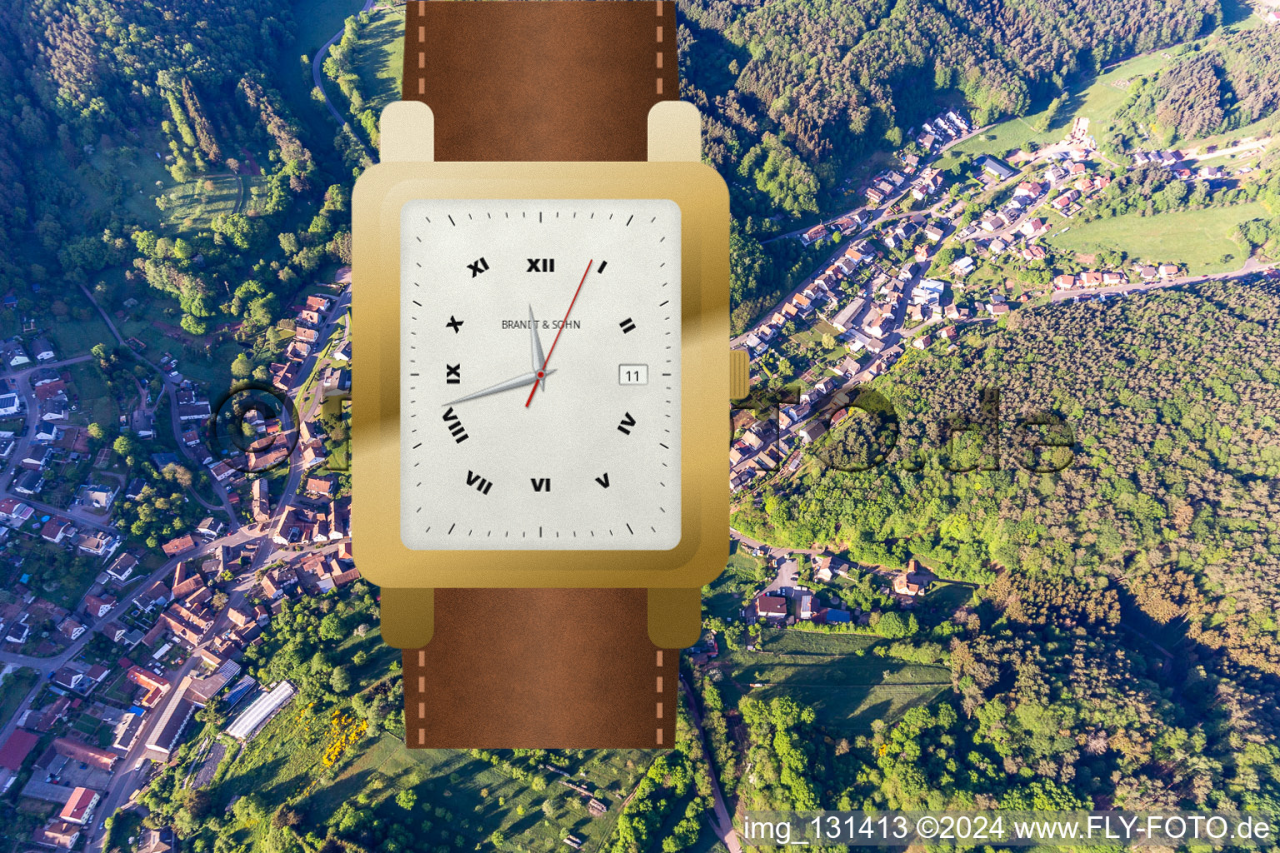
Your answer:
11 h 42 min 04 s
